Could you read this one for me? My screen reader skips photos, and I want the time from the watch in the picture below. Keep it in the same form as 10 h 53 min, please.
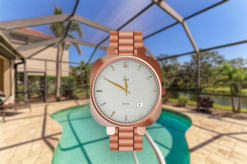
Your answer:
11 h 50 min
